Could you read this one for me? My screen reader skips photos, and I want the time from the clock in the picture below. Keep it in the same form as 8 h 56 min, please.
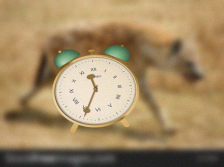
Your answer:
11 h 34 min
